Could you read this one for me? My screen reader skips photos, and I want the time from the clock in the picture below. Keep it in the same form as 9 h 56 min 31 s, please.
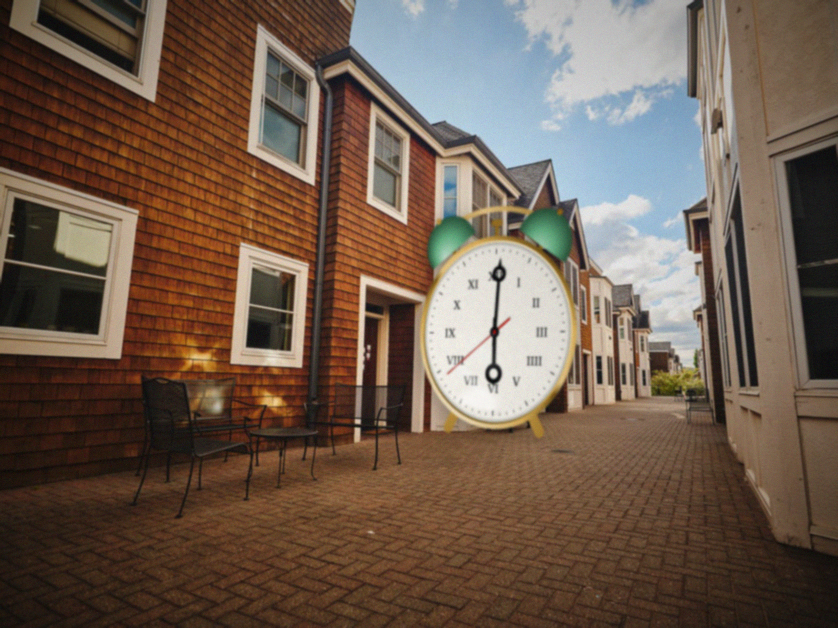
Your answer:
6 h 00 min 39 s
